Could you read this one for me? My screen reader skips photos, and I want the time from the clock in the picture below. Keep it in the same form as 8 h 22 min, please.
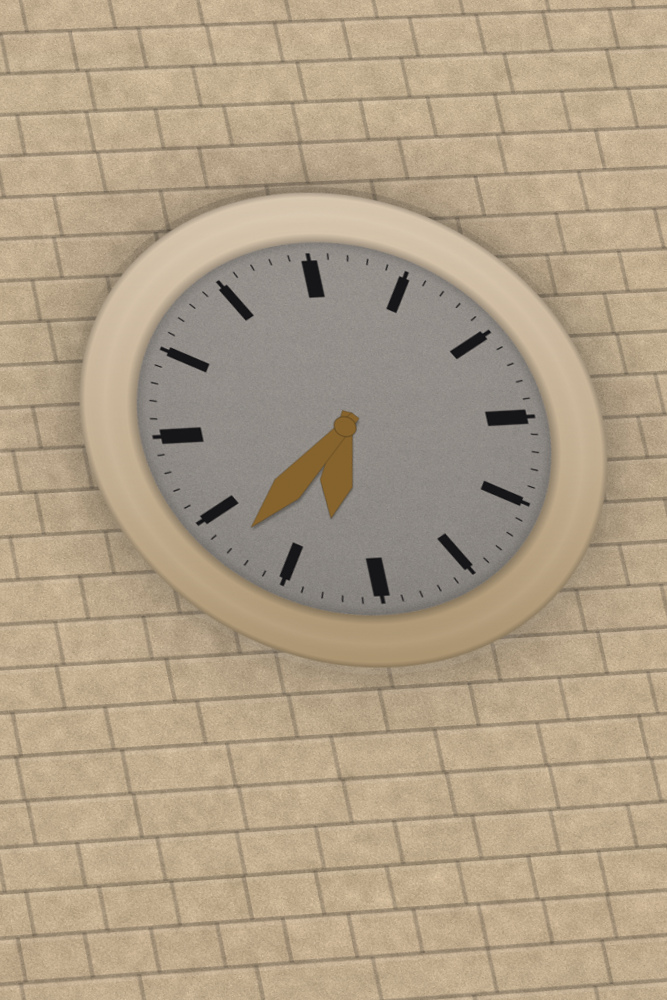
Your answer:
6 h 38 min
